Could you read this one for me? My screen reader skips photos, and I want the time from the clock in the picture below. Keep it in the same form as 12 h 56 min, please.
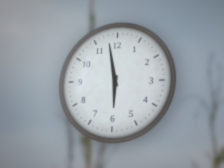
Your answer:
5 h 58 min
